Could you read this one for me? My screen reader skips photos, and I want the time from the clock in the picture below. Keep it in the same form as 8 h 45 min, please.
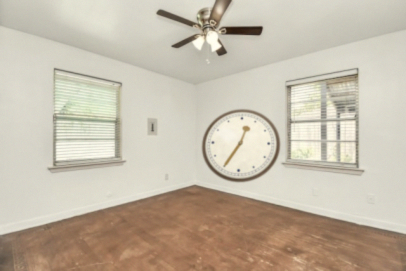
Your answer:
12 h 35 min
